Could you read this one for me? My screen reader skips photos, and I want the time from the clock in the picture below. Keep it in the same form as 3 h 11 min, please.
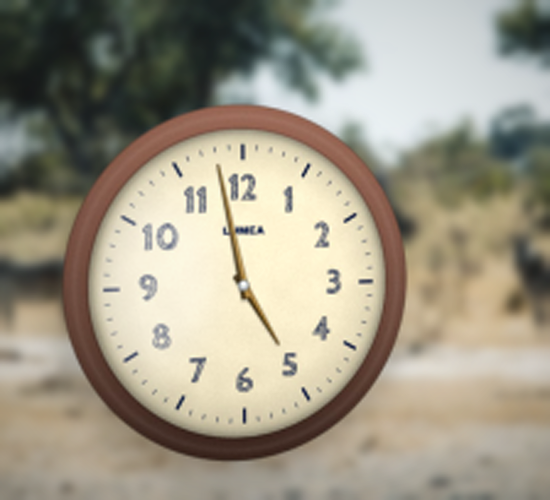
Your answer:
4 h 58 min
